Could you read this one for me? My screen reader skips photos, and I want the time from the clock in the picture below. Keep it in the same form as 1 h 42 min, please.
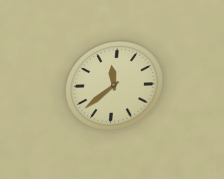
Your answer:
11 h 38 min
